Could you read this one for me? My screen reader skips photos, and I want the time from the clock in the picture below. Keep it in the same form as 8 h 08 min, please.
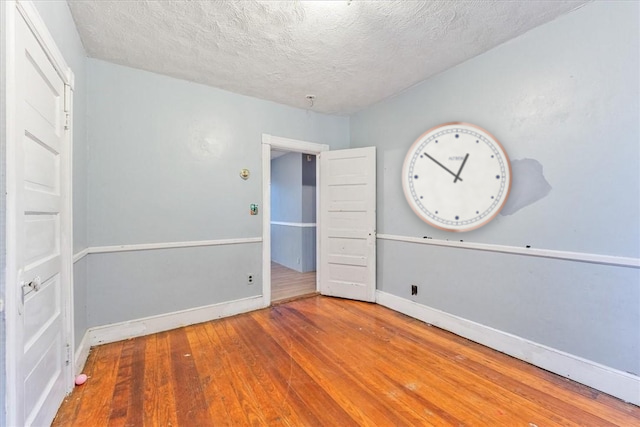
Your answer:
12 h 51 min
